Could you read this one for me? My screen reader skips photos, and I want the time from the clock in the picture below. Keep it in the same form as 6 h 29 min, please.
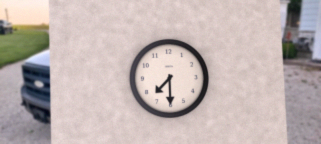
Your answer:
7 h 30 min
